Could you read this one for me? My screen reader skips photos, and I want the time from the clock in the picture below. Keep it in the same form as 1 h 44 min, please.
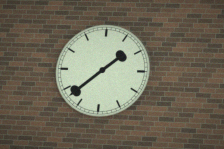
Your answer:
1 h 38 min
